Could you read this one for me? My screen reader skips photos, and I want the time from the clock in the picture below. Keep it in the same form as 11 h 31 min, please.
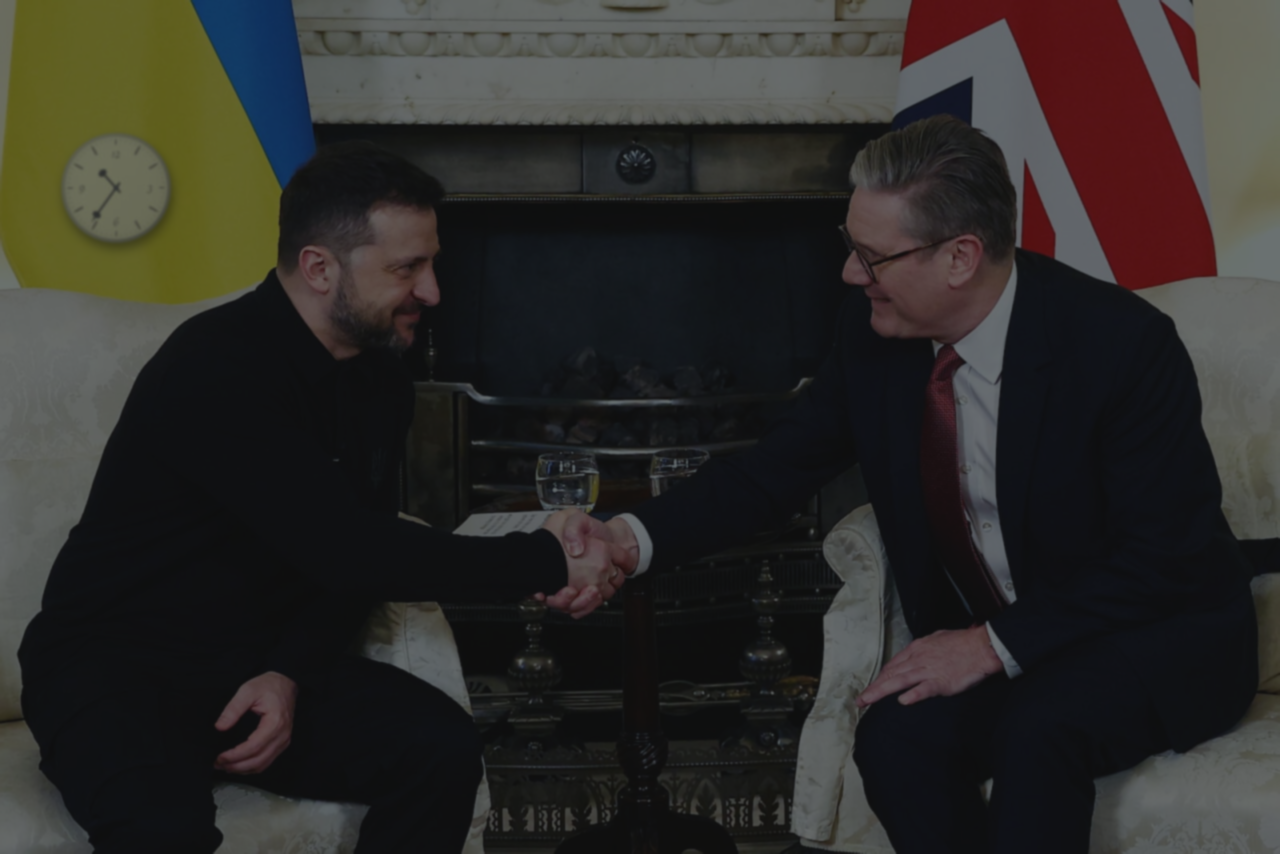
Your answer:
10 h 36 min
